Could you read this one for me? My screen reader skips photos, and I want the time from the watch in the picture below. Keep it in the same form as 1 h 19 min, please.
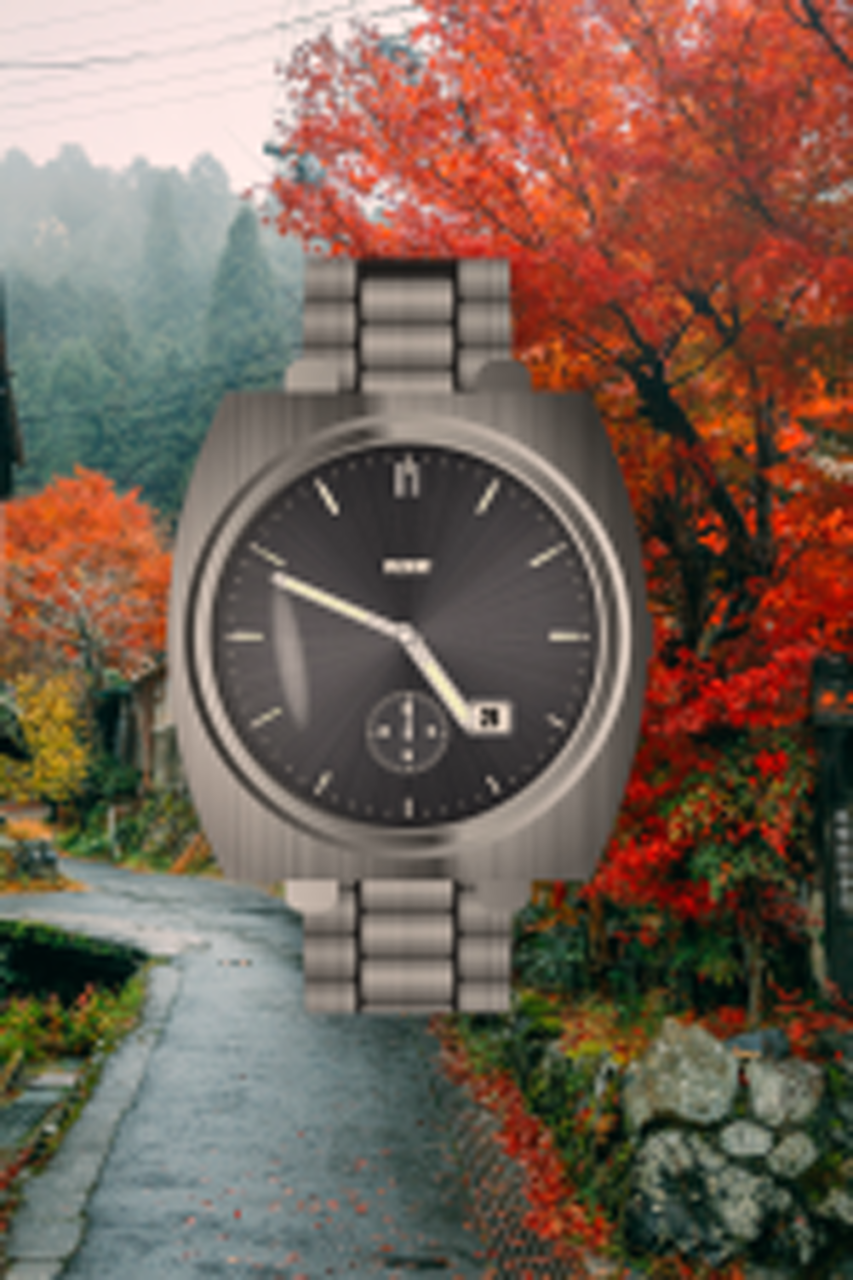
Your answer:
4 h 49 min
